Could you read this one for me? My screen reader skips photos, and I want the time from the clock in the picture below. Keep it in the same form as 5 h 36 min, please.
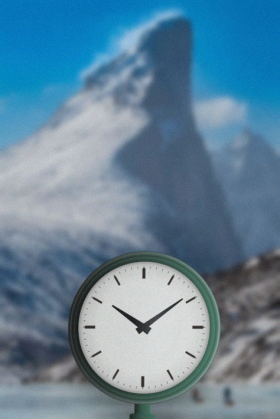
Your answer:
10 h 09 min
